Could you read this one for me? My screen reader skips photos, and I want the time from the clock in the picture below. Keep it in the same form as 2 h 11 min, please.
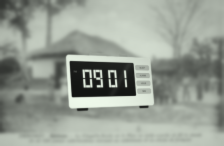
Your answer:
9 h 01 min
